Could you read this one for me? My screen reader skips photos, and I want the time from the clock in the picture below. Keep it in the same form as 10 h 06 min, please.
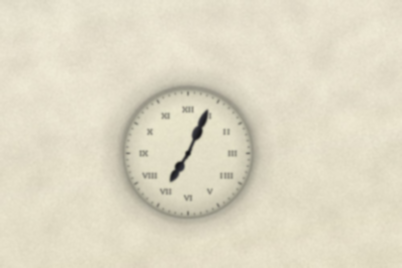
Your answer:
7 h 04 min
